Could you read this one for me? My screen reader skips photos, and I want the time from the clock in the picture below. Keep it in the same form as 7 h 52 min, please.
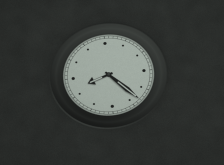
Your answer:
8 h 23 min
